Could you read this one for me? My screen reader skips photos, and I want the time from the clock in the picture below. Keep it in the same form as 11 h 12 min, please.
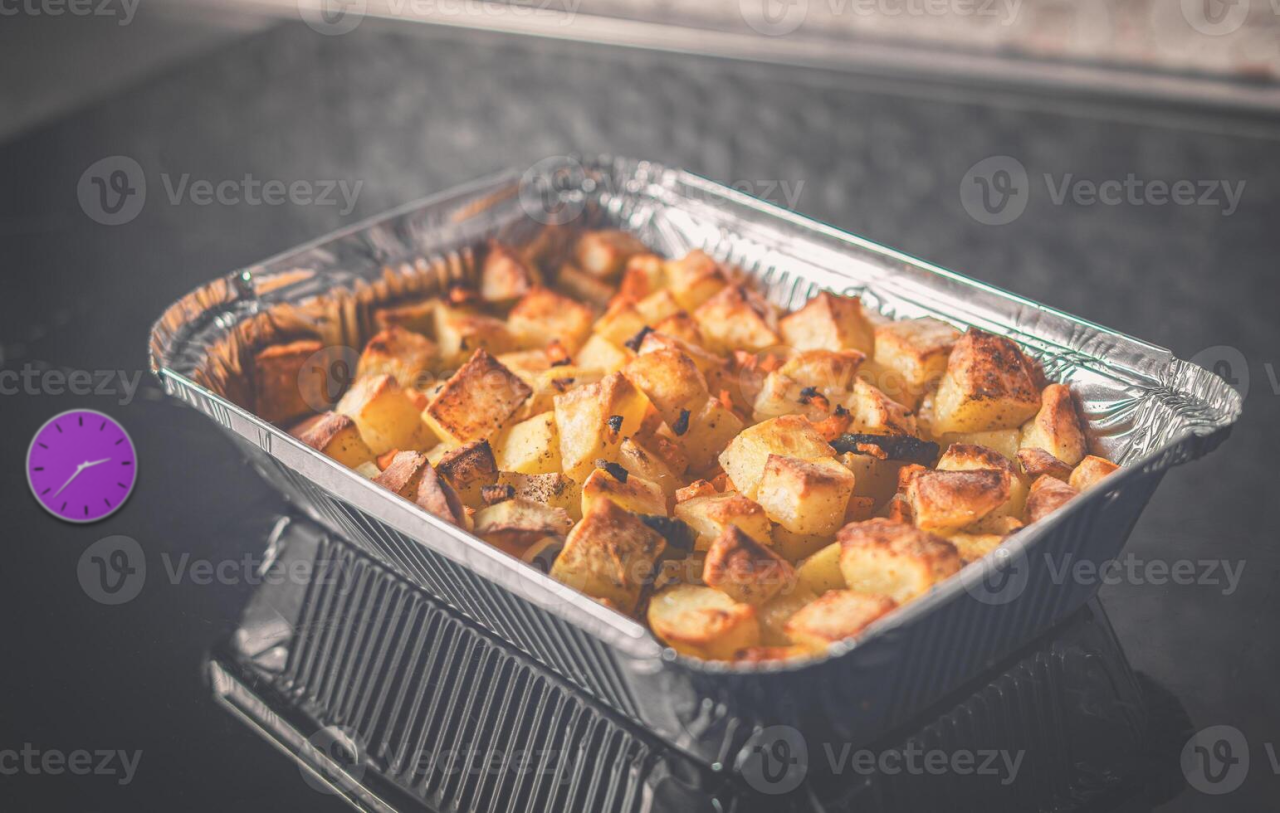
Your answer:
2 h 38 min
